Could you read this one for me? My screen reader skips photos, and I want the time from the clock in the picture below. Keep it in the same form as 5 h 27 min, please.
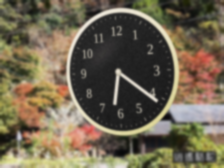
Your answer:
6 h 21 min
